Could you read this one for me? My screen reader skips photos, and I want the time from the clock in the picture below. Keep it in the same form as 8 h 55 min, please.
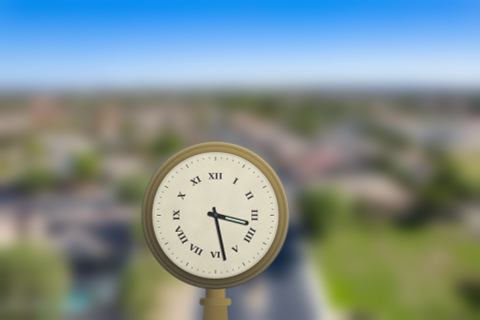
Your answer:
3 h 28 min
